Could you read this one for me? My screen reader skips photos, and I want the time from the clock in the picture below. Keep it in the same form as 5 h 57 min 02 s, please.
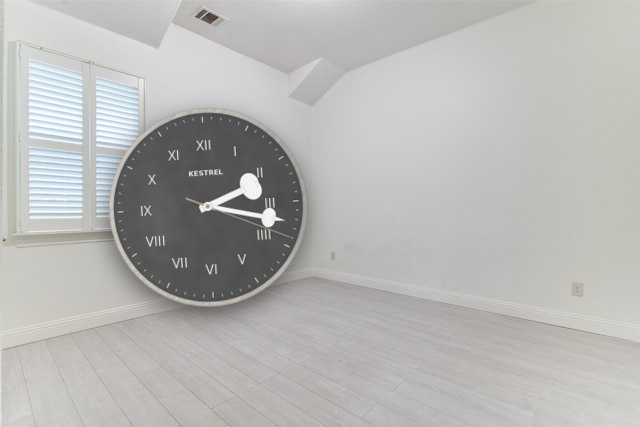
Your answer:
2 h 17 min 19 s
